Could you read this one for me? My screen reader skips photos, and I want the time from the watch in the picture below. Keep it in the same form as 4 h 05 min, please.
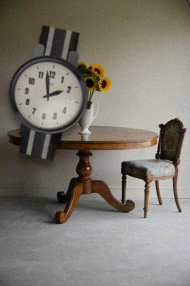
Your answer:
1 h 58 min
